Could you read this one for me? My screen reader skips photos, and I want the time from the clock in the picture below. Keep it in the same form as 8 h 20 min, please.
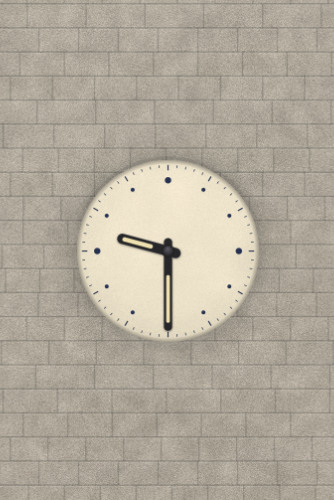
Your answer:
9 h 30 min
